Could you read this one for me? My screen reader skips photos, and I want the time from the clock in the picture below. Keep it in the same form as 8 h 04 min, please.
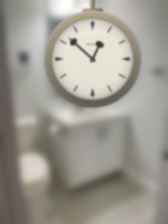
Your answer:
12 h 52 min
